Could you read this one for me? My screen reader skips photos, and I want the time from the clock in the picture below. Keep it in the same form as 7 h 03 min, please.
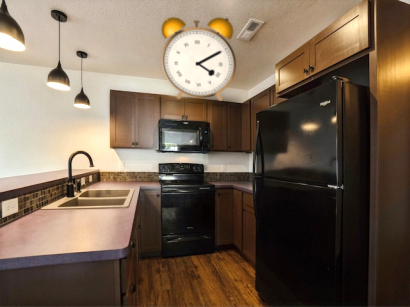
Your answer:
4 h 10 min
